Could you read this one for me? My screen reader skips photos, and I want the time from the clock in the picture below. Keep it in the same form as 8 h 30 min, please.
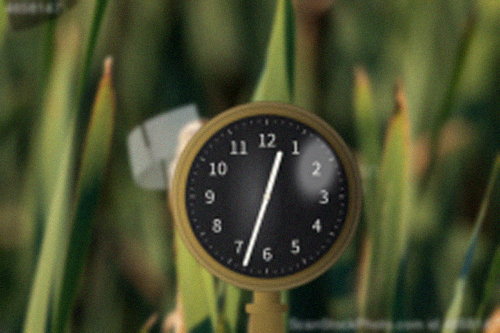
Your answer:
12 h 33 min
